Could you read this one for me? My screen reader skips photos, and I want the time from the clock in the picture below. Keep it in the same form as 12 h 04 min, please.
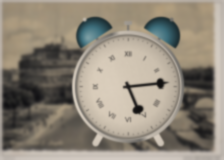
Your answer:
5 h 14 min
